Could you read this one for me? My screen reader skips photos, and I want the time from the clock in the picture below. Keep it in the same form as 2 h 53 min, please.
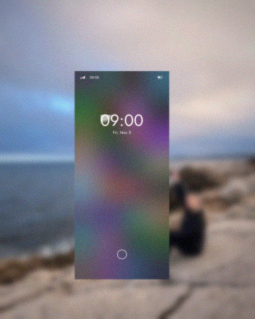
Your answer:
9 h 00 min
